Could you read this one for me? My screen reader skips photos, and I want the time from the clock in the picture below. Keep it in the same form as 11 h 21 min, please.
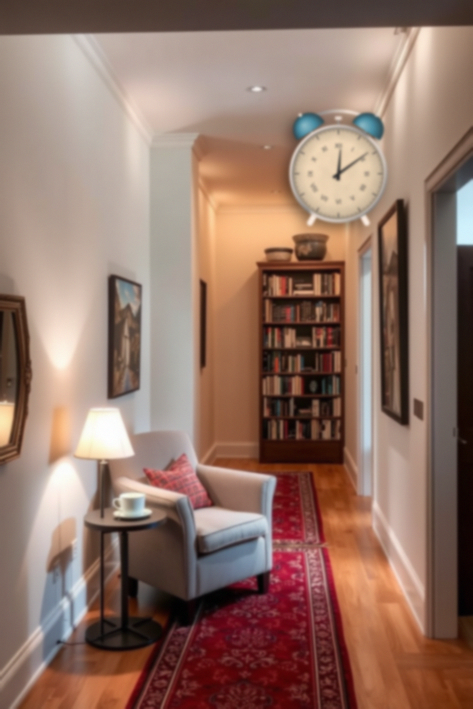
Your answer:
12 h 09 min
